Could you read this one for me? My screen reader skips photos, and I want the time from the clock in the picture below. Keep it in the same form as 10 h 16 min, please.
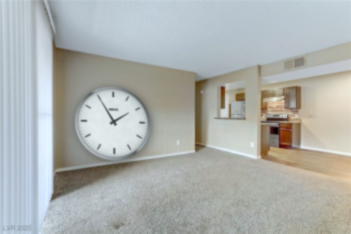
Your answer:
1 h 55 min
